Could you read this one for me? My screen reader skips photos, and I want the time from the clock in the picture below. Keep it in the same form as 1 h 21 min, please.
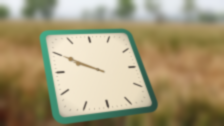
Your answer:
9 h 50 min
